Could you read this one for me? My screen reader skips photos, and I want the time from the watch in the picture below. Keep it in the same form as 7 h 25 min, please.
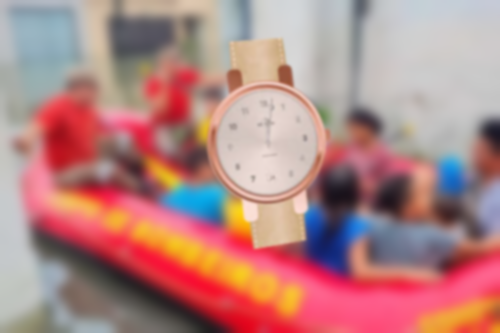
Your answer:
12 h 02 min
